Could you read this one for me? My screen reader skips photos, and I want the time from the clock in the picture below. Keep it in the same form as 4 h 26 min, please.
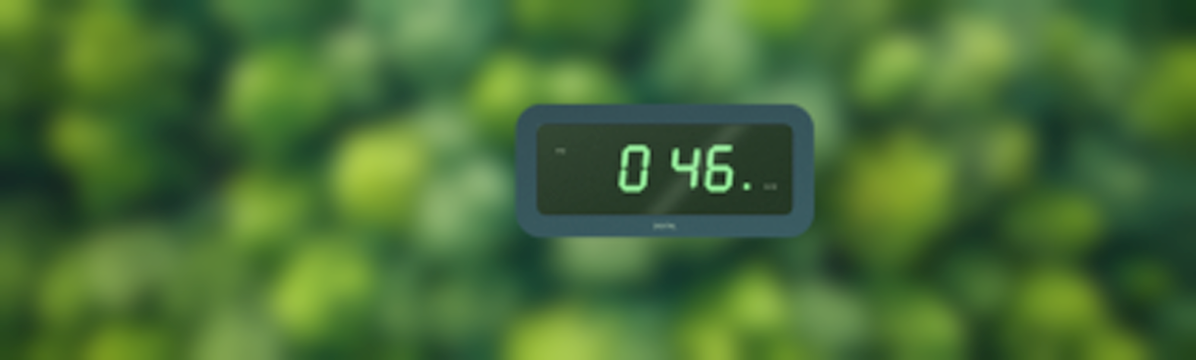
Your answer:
0 h 46 min
